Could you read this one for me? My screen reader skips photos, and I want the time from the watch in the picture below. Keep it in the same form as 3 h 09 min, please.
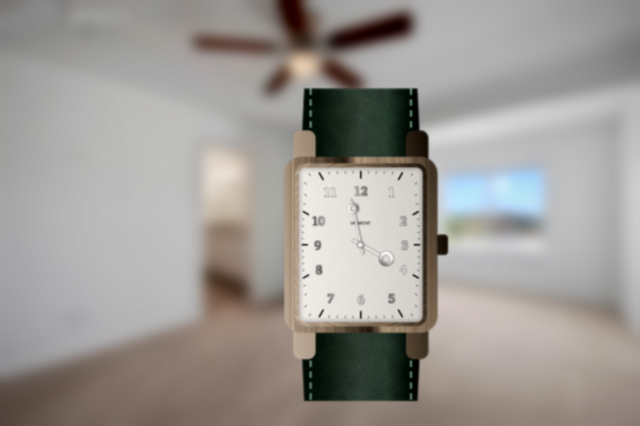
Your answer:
3 h 58 min
